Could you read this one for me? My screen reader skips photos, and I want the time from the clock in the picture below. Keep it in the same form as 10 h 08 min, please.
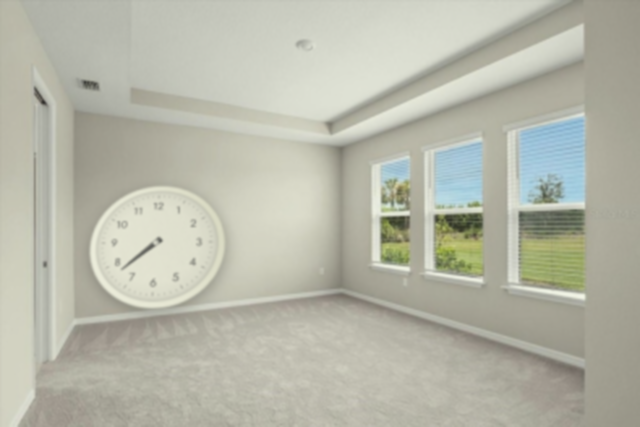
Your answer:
7 h 38 min
